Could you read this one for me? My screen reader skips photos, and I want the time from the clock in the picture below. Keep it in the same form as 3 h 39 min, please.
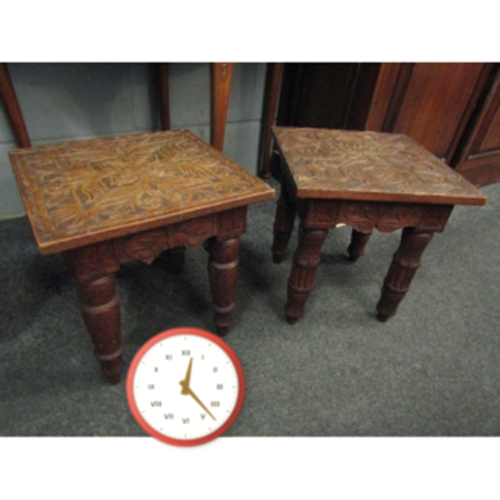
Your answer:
12 h 23 min
